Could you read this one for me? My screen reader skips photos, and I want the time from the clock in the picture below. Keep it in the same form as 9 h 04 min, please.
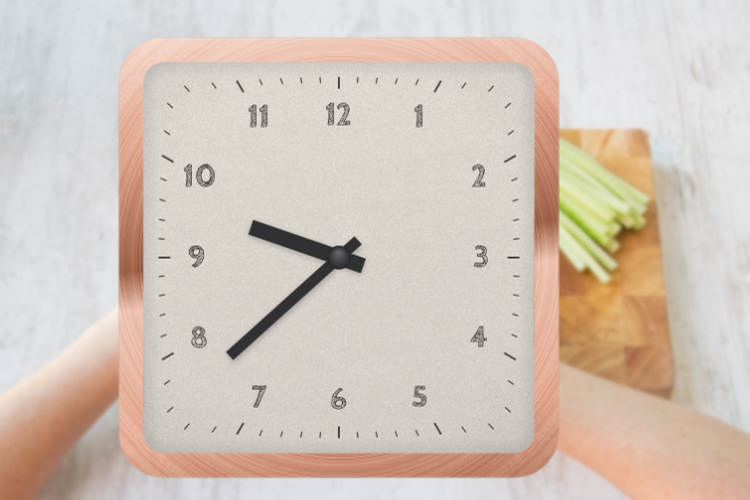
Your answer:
9 h 38 min
